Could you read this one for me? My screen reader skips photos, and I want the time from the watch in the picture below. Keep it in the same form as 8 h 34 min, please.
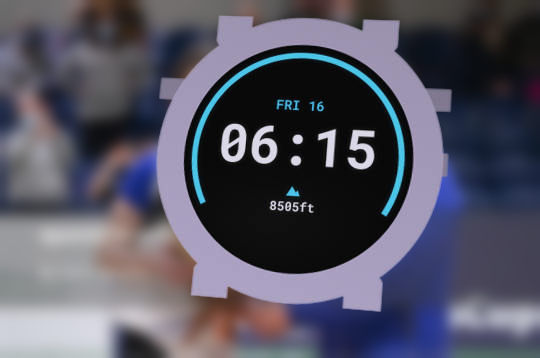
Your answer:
6 h 15 min
